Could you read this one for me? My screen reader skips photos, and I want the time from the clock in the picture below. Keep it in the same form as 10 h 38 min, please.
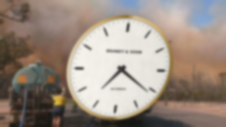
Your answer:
7 h 21 min
